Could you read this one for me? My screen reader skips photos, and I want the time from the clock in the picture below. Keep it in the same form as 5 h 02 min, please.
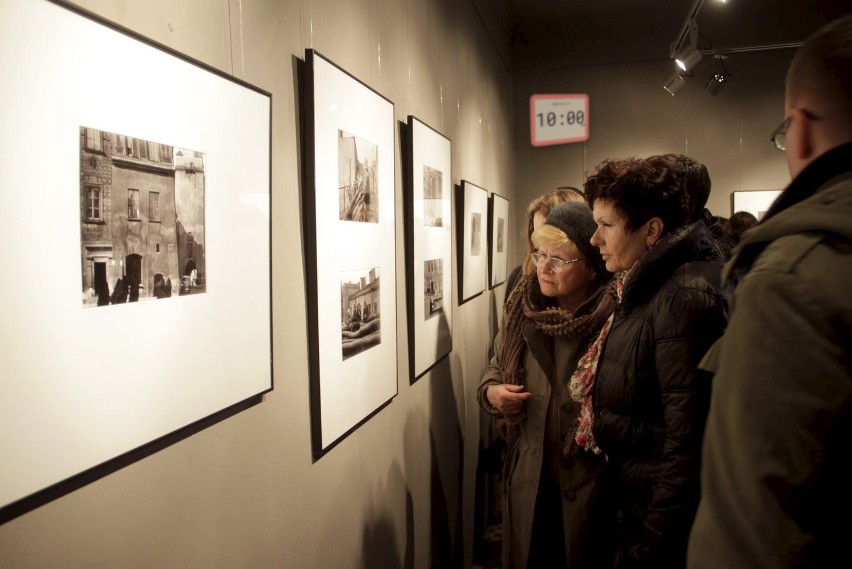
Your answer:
10 h 00 min
